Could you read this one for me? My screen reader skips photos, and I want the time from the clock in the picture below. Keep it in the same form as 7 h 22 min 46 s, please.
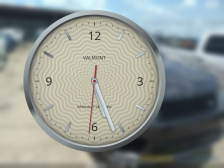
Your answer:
5 h 26 min 31 s
